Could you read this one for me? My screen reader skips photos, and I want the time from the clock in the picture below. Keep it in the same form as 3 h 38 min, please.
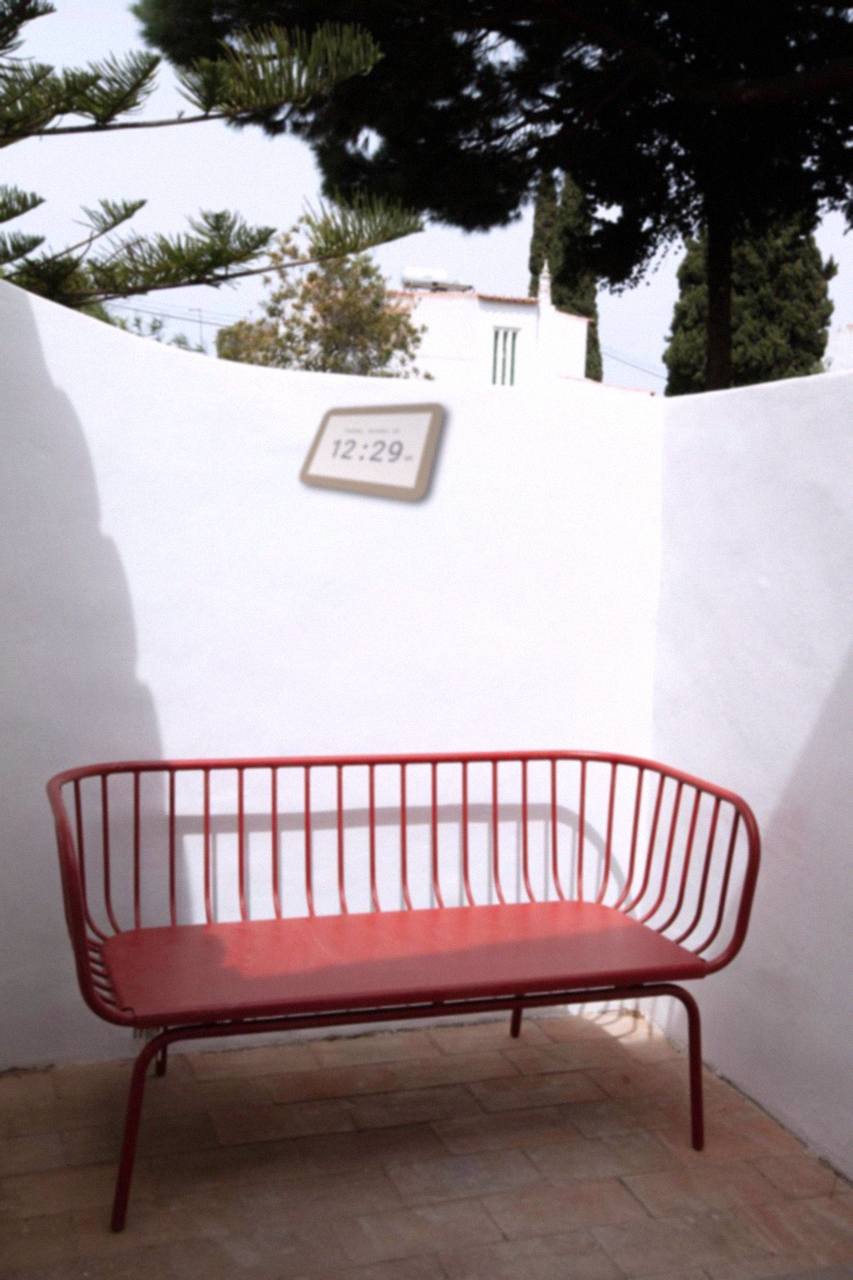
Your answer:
12 h 29 min
